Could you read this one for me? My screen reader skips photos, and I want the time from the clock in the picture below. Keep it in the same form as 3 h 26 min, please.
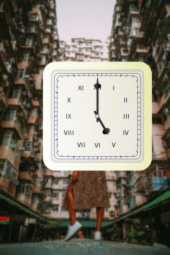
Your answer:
5 h 00 min
